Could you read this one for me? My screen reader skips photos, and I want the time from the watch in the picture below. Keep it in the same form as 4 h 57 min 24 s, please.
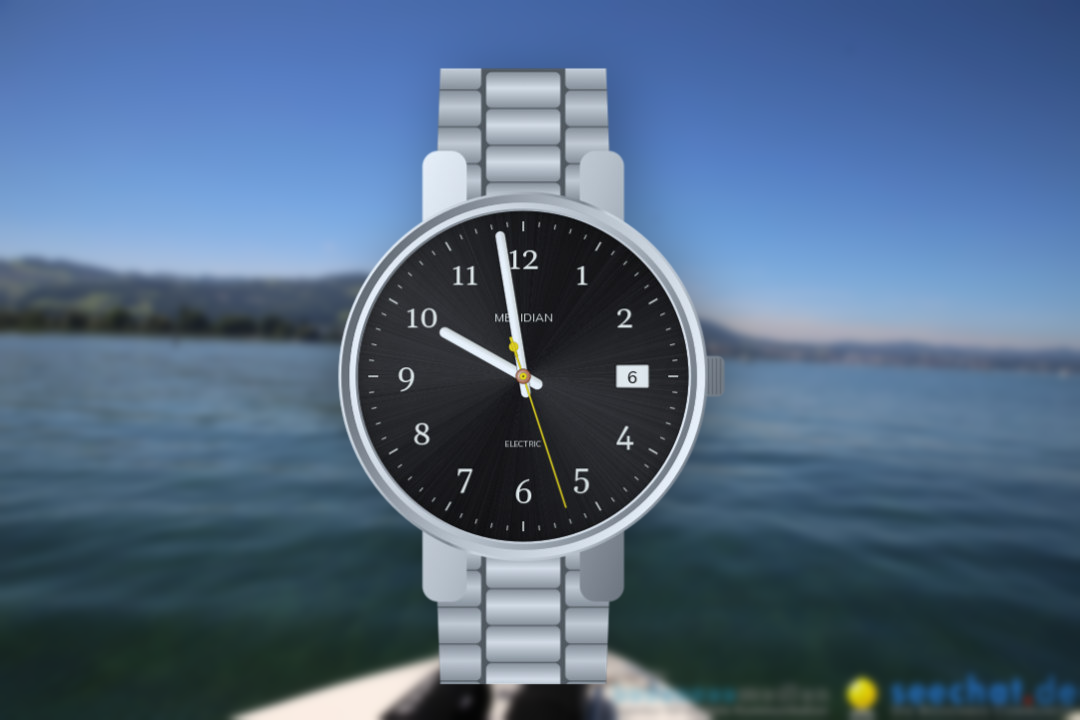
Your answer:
9 h 58 min 27 s
